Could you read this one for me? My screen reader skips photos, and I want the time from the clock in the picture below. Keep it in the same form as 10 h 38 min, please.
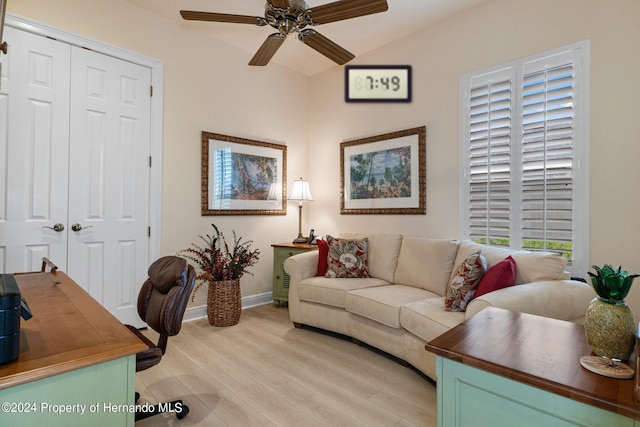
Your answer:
7 h 49 min
